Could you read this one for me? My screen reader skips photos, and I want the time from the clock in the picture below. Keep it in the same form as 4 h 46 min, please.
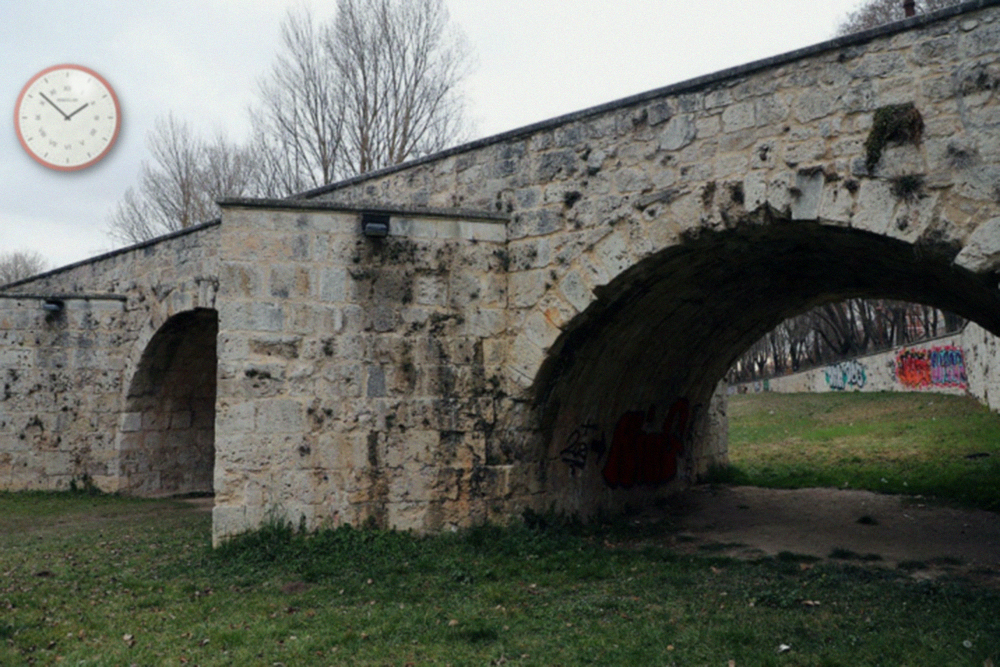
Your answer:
1 h 52 min
